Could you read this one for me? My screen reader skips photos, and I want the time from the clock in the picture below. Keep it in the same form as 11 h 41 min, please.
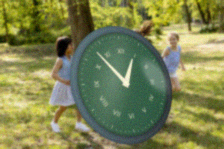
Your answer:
12 h 53 min
